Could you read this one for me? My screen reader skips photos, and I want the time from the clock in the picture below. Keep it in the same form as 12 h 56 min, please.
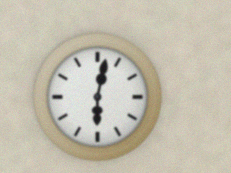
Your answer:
6 h 02 min
